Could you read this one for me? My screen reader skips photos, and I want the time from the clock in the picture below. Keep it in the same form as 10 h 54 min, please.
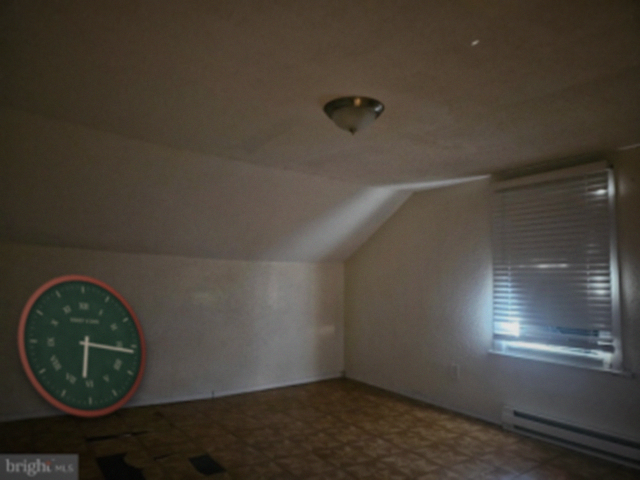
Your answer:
6 h 16 min
